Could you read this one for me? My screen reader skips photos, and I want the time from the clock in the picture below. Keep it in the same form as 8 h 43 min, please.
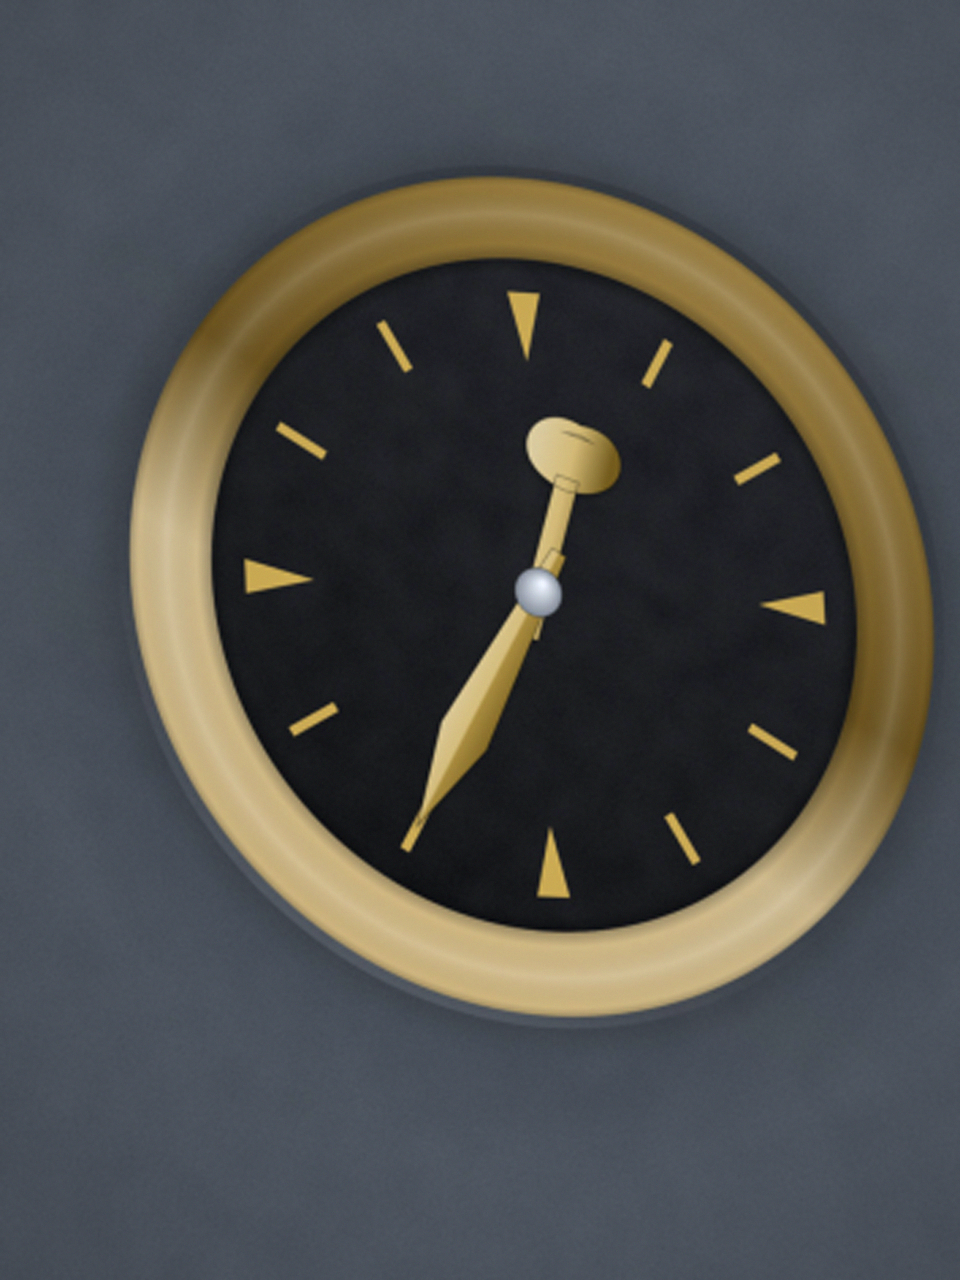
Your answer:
12 h 35 min
